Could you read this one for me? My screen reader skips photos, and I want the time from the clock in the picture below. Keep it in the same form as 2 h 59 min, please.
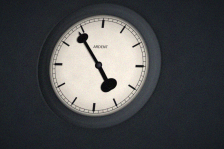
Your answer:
4 h 54 min
